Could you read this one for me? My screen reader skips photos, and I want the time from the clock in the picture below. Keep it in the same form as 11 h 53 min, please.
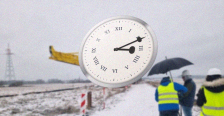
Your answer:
3 h 11 min
